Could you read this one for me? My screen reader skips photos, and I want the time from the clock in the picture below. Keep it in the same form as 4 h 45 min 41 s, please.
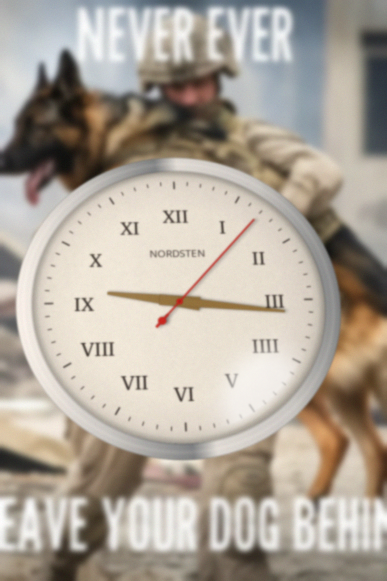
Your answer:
9 h 16 min 07 s
